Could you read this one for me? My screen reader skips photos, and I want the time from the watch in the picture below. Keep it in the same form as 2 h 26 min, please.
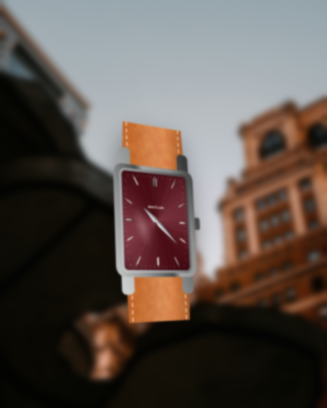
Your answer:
10 h 22 min
